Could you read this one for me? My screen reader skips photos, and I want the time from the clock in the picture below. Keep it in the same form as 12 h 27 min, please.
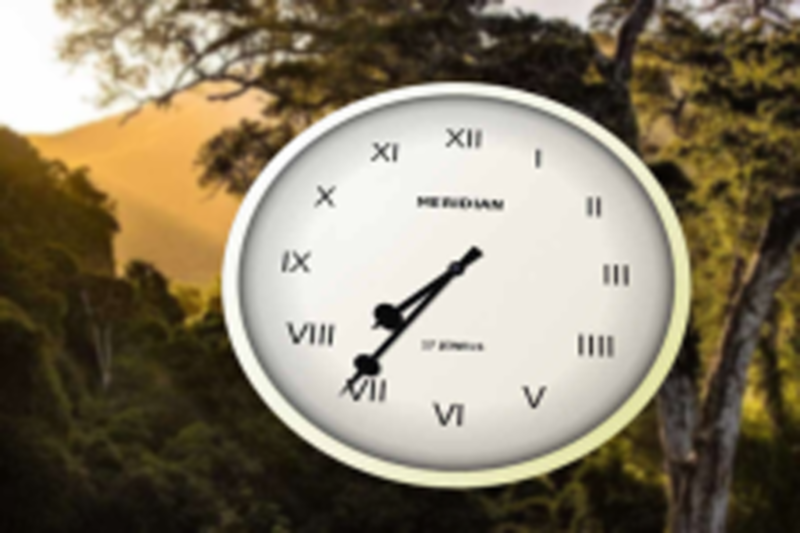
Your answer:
7 h 36 min
